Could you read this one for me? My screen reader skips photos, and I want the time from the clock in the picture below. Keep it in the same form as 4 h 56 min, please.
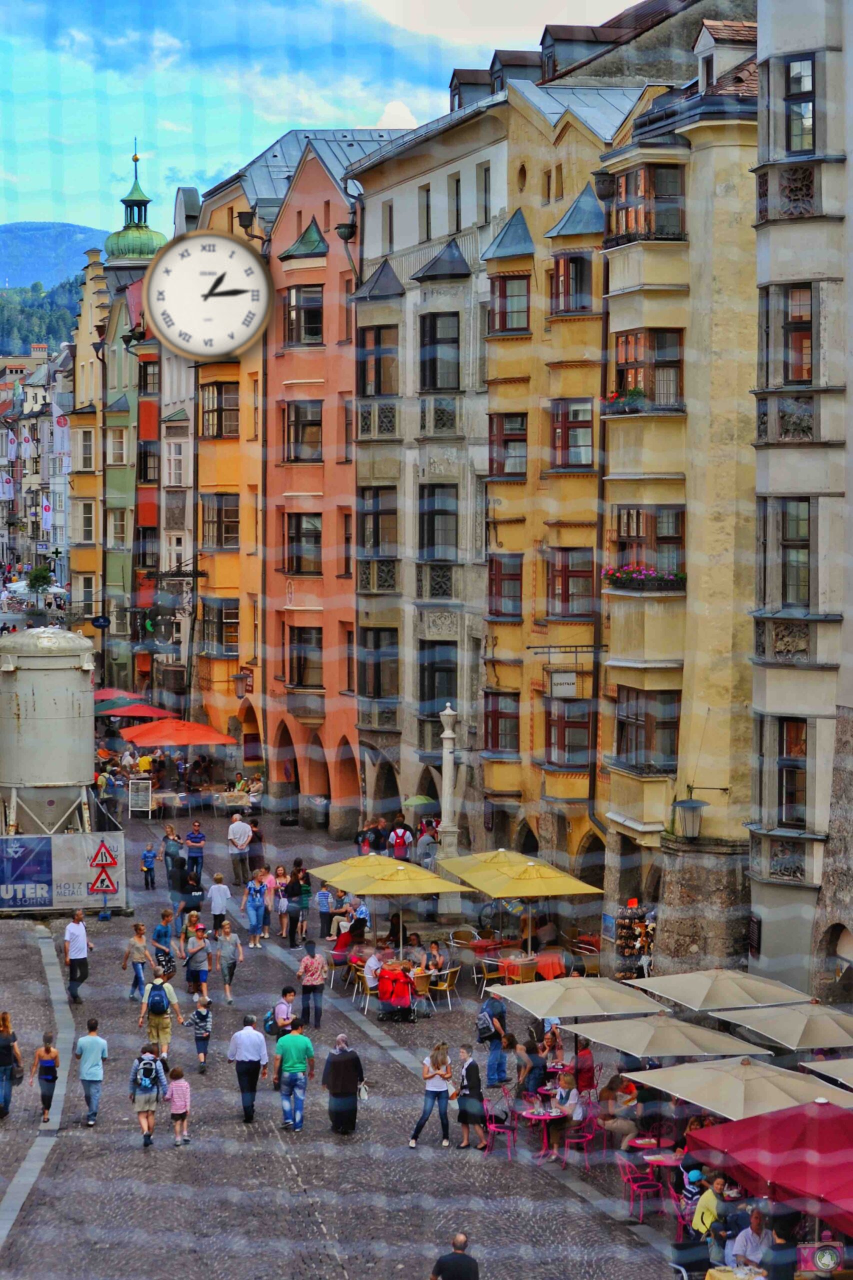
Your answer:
1 h 14 min
